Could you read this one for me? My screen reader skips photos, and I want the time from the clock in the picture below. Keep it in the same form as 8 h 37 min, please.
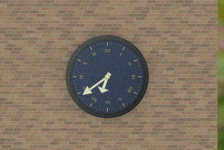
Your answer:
6 h 39 min
